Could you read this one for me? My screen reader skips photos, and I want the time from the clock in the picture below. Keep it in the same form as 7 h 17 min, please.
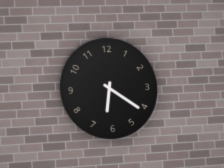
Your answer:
6 h 21 min
